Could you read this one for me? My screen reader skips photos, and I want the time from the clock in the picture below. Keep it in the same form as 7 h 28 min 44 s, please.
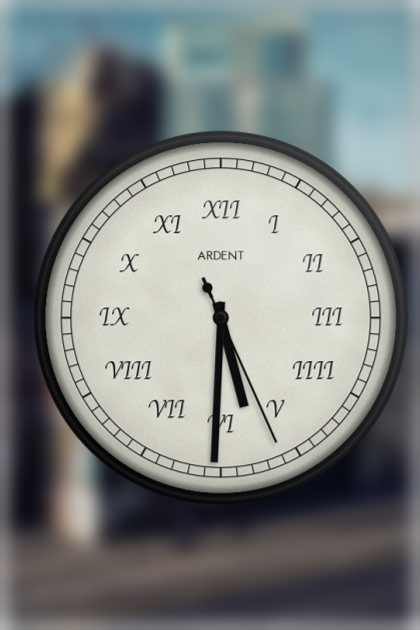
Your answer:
5 h 30 min 26 s
